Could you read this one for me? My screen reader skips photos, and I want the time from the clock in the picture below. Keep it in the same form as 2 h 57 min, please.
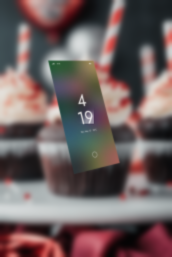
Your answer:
4 h 19 min
